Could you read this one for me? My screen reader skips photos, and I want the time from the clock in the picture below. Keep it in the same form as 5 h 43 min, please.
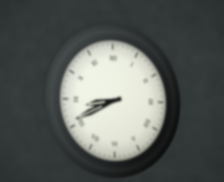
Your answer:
8 h 41 min
